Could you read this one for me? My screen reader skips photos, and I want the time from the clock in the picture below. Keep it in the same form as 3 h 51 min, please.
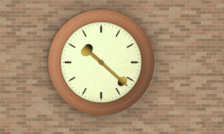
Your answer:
10 h 22 min
